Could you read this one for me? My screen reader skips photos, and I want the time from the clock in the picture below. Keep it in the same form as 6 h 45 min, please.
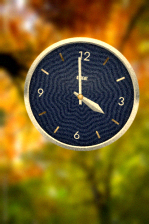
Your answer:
3 h 59 min
